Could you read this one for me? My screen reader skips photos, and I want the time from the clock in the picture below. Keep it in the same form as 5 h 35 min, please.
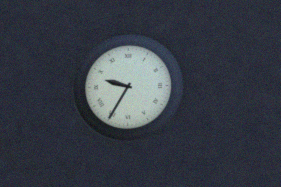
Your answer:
9 h 35 min
